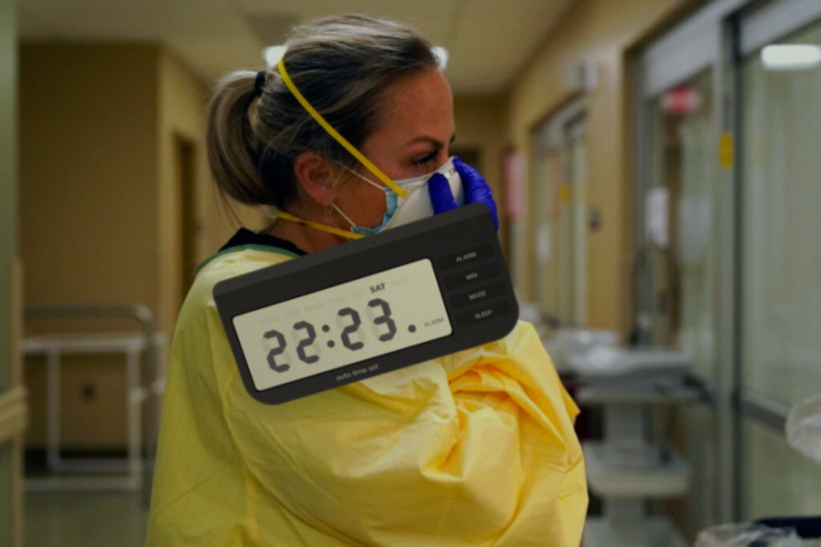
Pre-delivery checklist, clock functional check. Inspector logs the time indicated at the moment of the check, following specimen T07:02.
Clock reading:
T22:23
